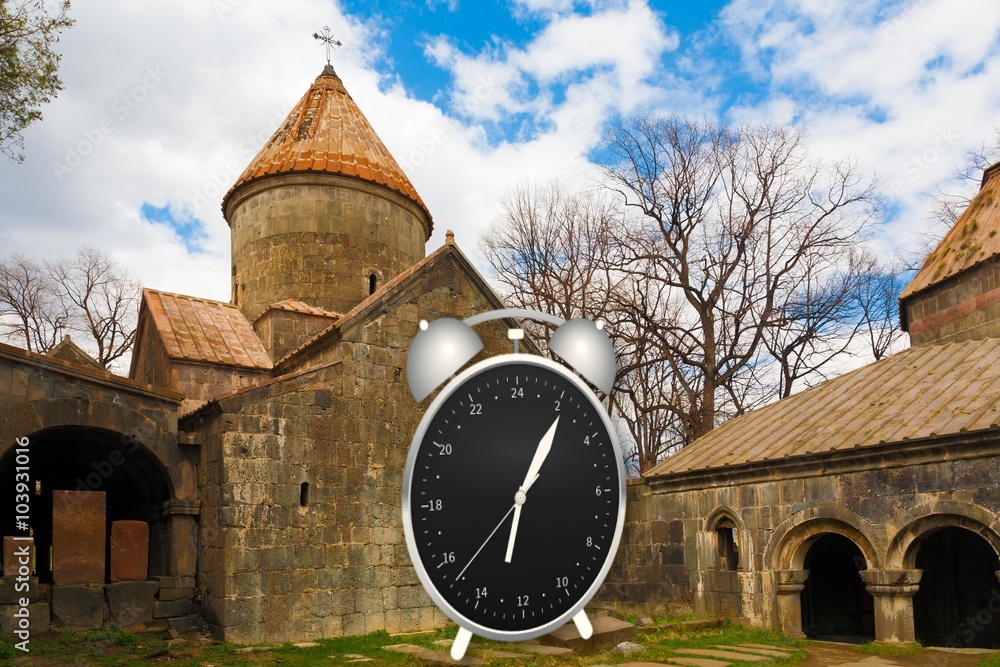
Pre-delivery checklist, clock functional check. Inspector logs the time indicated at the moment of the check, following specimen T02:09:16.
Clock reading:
T13:05:38
